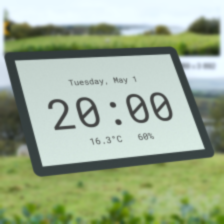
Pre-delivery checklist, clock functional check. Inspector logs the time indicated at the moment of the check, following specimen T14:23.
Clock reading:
T20:00
